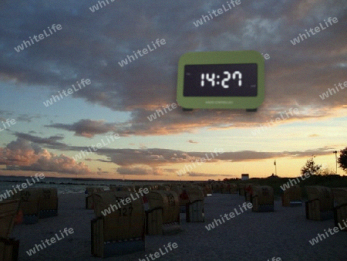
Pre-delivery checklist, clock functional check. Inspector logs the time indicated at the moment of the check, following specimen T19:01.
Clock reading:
T14:27
